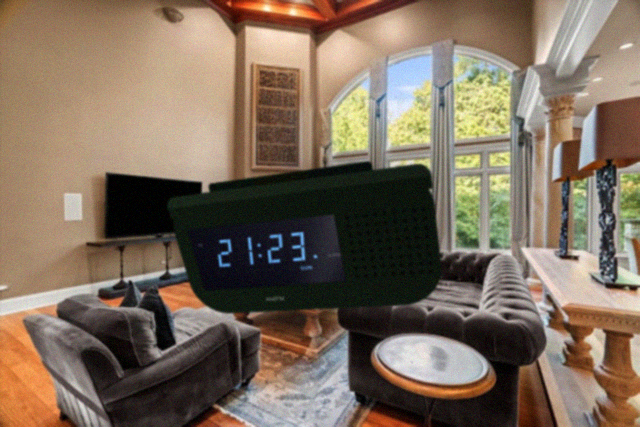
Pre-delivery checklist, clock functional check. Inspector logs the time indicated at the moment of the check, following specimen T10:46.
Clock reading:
T21:23
